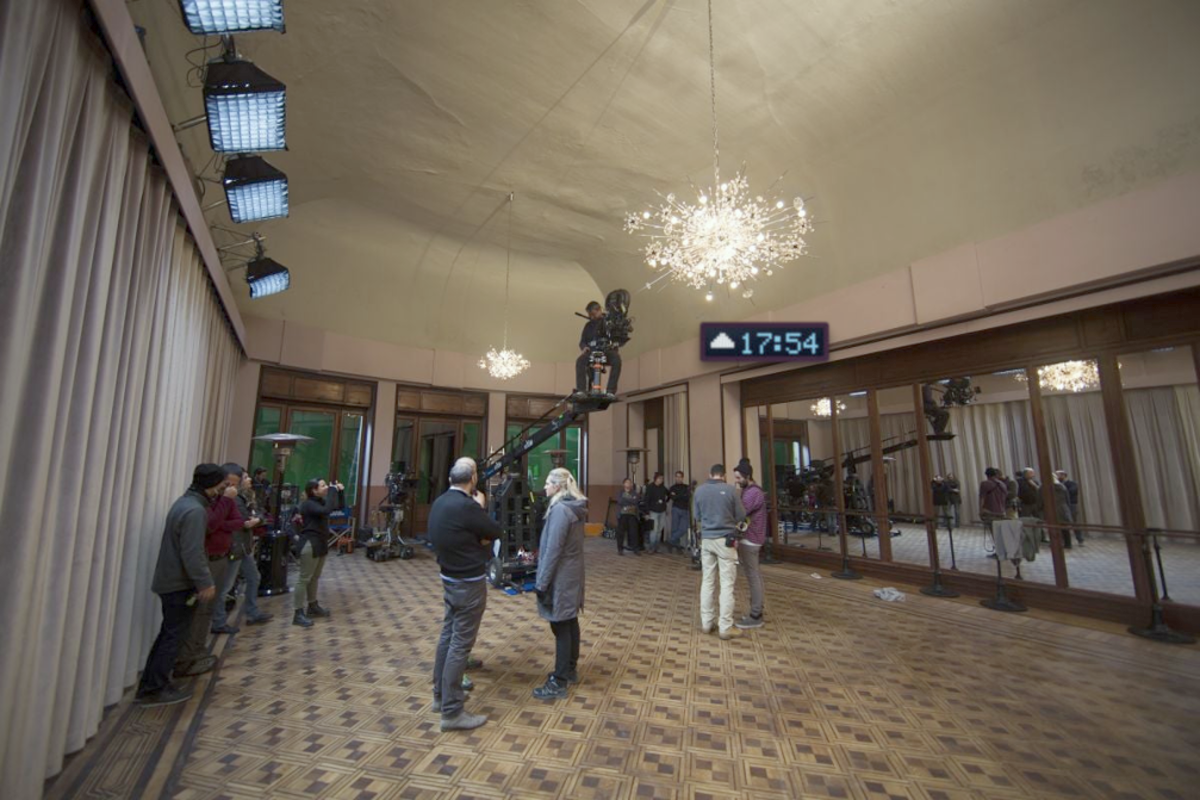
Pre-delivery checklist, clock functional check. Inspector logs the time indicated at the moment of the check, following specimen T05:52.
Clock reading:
T17:54
